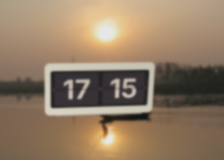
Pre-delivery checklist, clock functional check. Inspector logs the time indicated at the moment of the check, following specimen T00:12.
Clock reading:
T17:15
